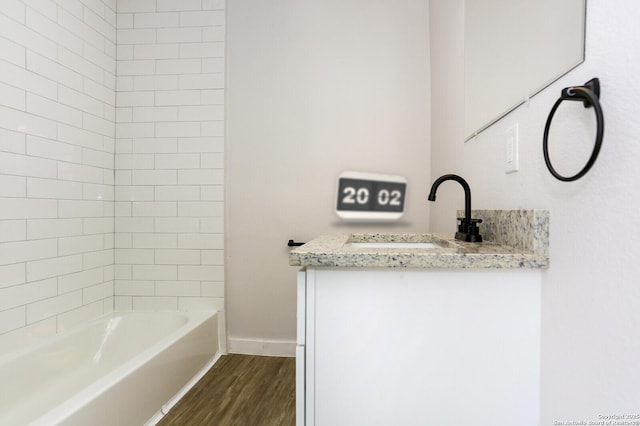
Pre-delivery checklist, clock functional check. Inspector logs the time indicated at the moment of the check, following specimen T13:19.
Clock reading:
T20:02
